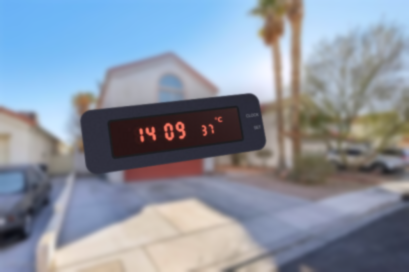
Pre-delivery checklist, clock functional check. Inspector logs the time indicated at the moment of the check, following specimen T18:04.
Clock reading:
T14:09
